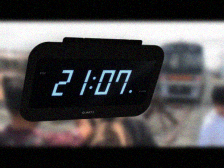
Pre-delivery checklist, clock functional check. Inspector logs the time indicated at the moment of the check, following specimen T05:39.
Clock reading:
T21:07
